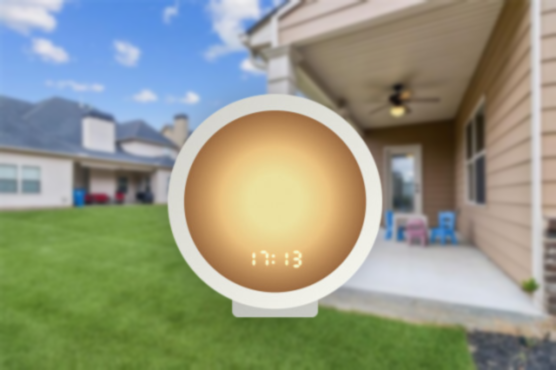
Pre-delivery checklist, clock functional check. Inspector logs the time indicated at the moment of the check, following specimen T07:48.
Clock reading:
T17:13
